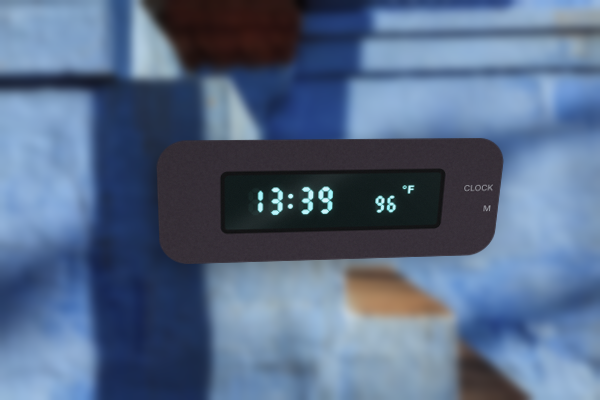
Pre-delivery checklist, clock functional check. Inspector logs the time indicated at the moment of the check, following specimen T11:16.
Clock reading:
T13:39
